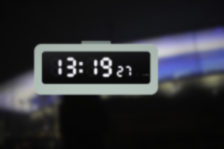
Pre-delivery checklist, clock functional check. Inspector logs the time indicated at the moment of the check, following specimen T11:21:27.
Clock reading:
T13:19:27
